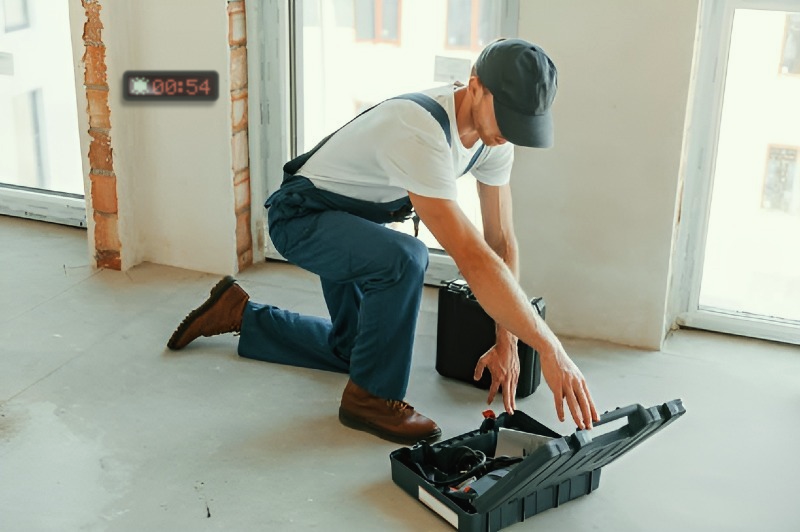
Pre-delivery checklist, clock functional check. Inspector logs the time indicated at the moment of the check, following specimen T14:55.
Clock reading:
T00:54
